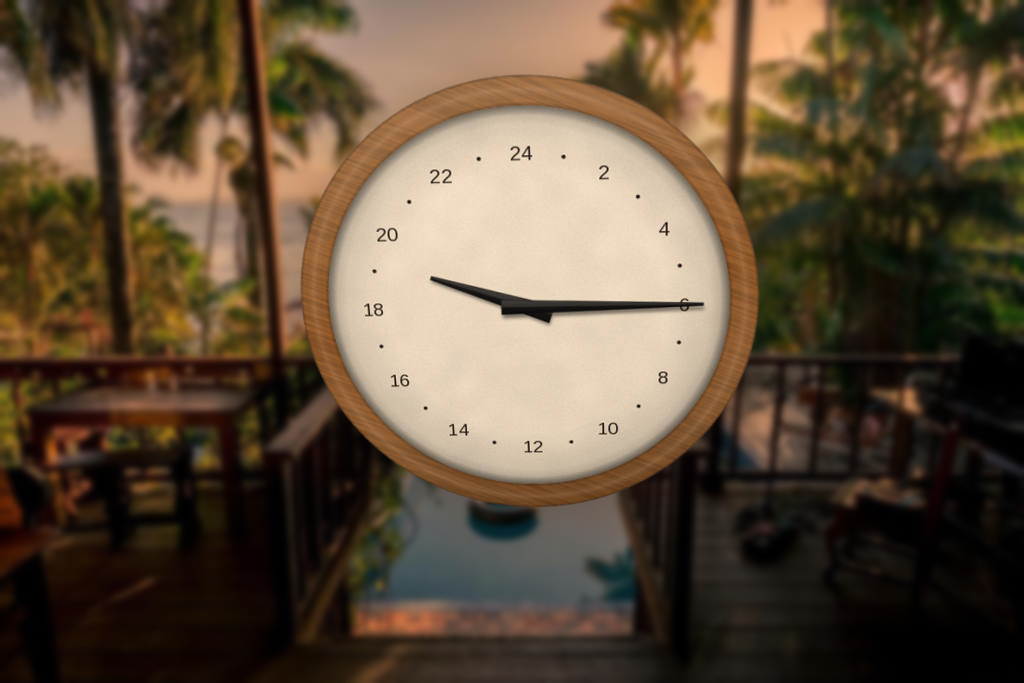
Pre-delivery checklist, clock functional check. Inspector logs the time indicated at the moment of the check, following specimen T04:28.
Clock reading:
T19:15
